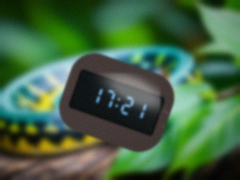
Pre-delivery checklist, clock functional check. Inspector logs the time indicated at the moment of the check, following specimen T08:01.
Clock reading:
T17:21
